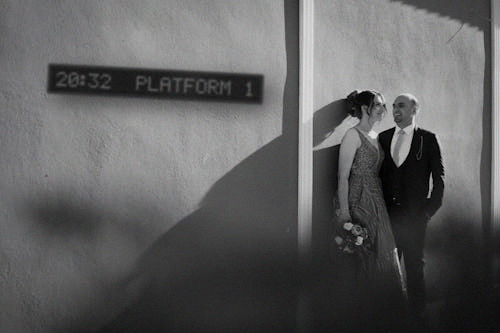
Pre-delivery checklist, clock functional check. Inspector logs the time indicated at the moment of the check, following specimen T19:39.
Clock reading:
T20:32
